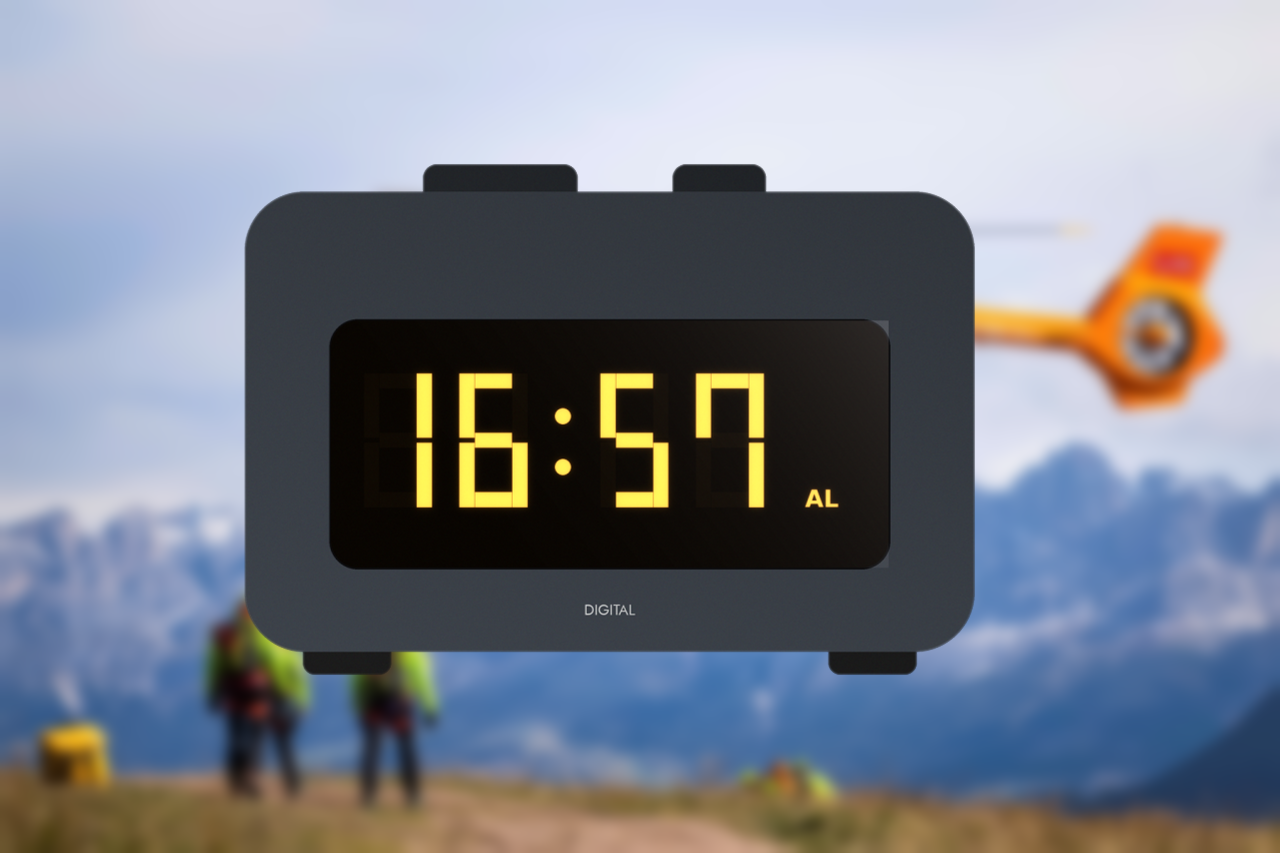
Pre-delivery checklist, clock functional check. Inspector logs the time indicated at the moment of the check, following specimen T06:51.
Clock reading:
T16:57
